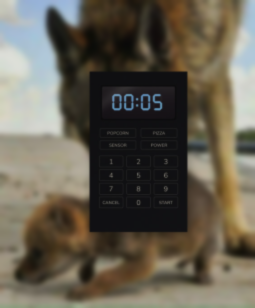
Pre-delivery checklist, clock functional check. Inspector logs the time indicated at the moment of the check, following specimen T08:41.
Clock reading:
T00:05
